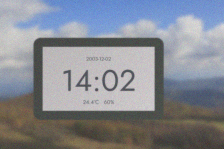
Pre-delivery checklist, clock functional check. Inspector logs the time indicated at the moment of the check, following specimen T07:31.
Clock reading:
T14:02
